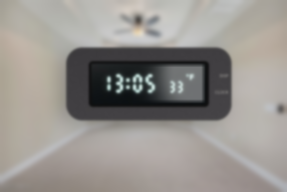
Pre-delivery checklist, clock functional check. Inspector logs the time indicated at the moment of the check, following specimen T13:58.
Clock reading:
T13:05
